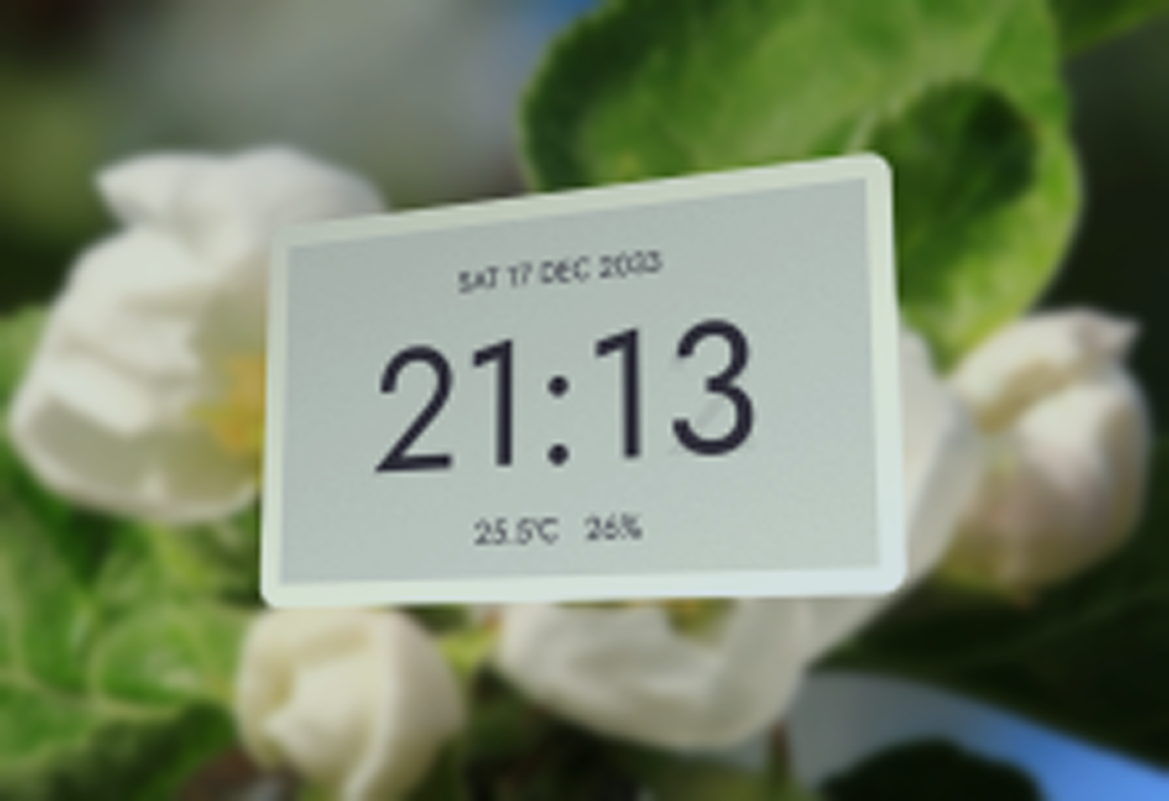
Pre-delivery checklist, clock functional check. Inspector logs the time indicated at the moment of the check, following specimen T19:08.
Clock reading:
T21:13
